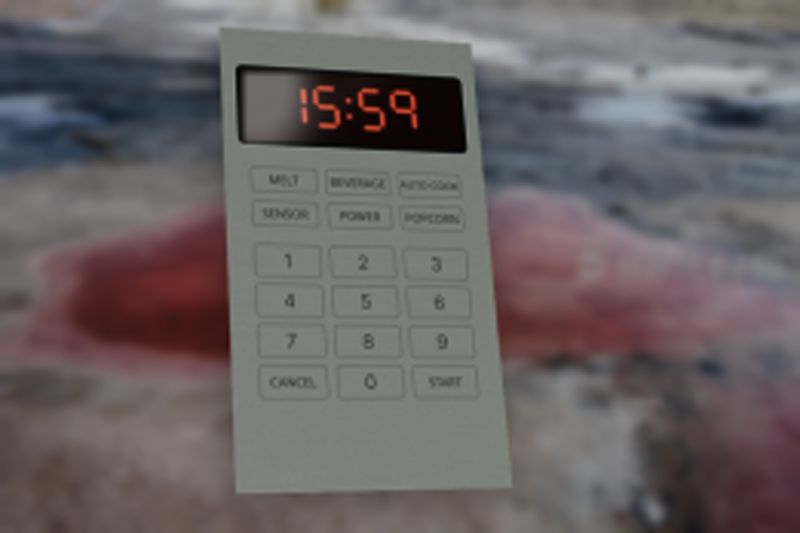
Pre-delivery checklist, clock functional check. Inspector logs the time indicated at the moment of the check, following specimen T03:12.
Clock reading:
T15:59
